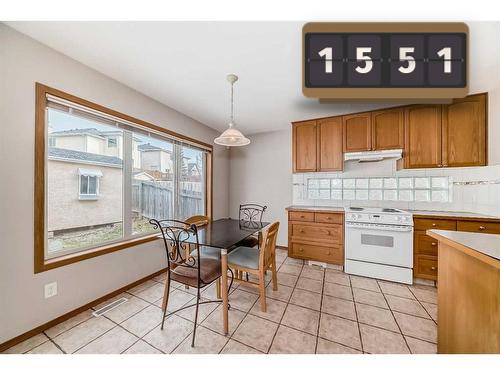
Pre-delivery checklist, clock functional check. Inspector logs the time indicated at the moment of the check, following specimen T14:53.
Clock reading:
T15:51
